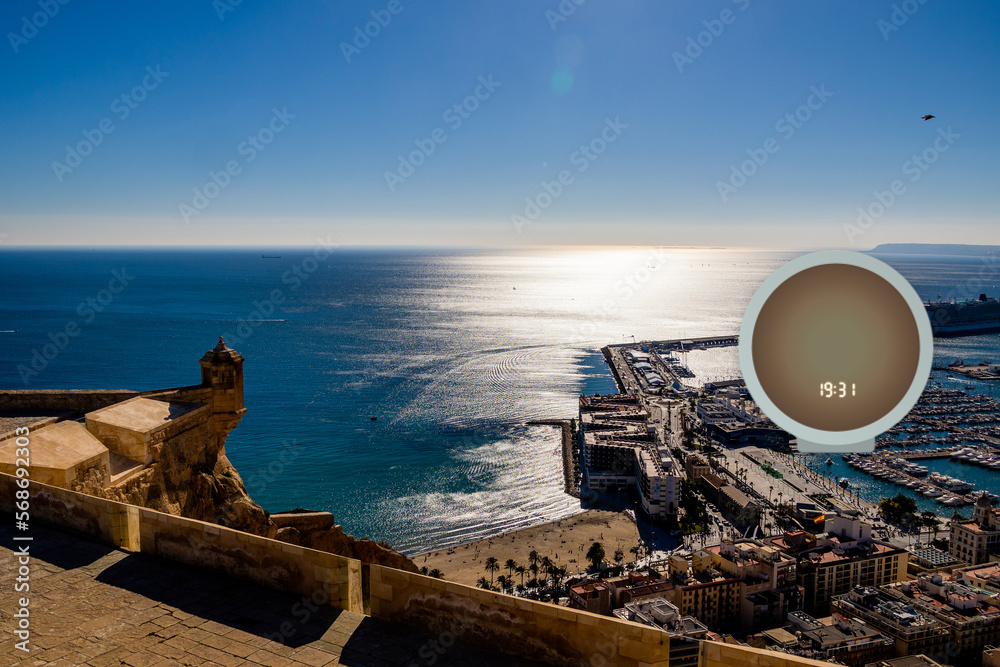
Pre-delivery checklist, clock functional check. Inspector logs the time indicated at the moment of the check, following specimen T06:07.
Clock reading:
T19:31
